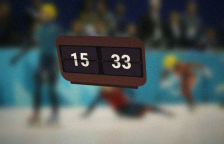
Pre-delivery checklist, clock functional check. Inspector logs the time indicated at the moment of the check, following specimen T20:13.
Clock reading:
T15:33
